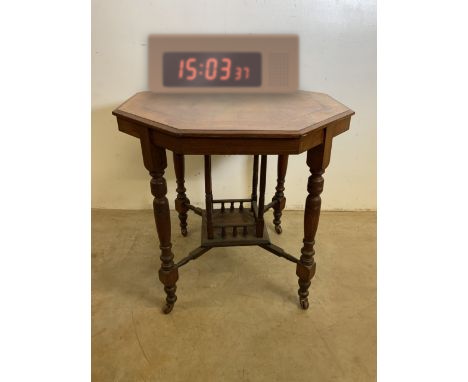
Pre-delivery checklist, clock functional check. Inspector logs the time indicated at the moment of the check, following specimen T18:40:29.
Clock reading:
T15:03:37
